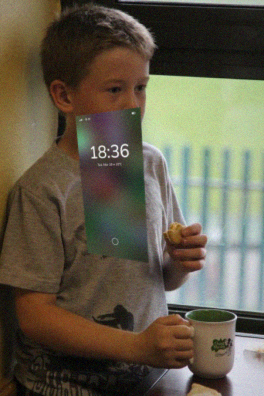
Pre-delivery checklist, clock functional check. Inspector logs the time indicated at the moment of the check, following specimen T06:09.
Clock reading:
T18:36
